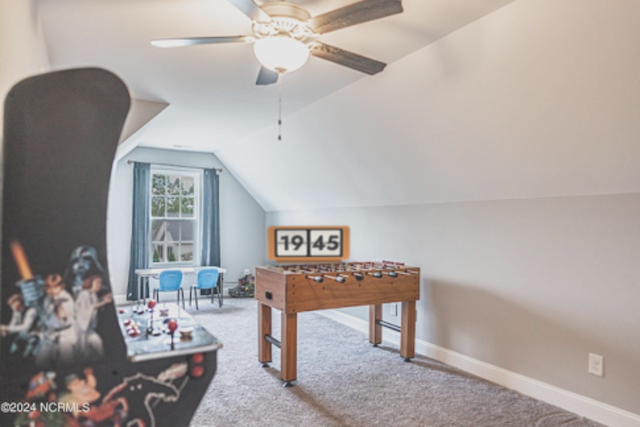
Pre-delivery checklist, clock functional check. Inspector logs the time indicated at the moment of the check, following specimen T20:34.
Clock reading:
T19:45
